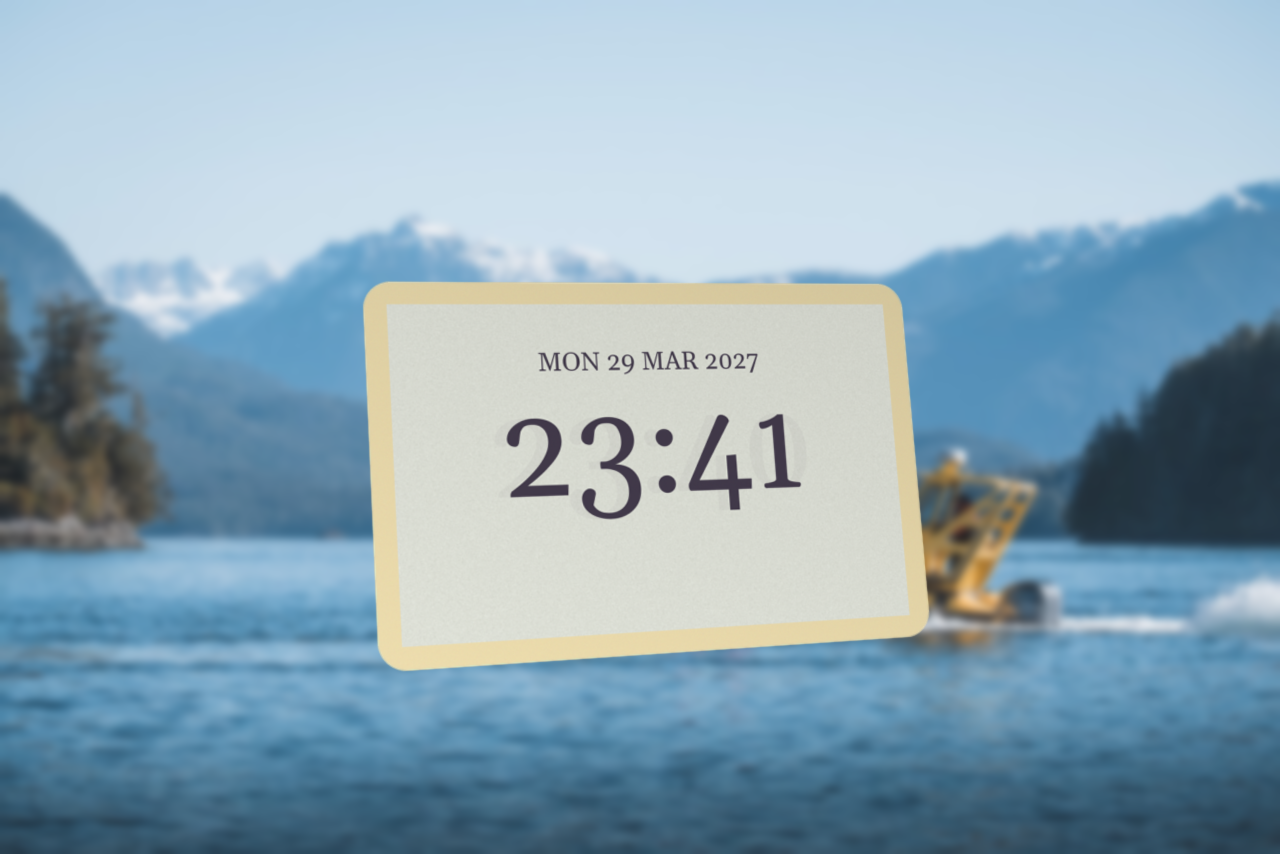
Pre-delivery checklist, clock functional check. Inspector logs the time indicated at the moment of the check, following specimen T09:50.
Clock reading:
T23:41
